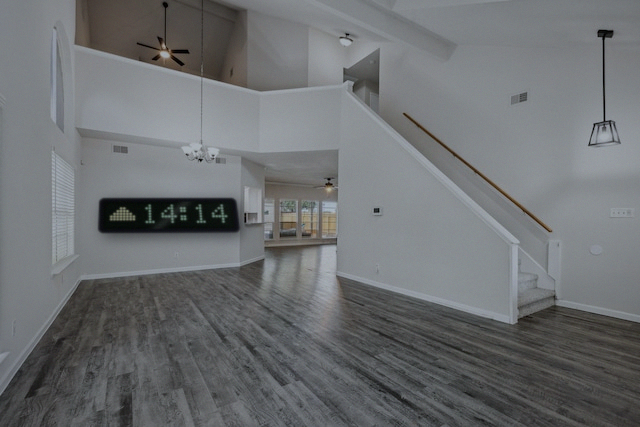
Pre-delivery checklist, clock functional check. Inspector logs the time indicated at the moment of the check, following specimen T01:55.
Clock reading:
T14:14
